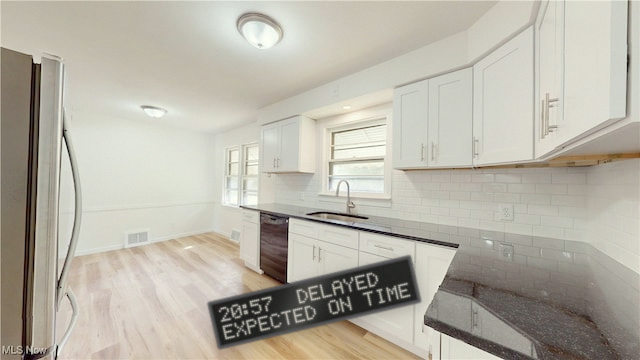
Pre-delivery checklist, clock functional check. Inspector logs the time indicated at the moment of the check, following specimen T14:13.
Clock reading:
T20:57
